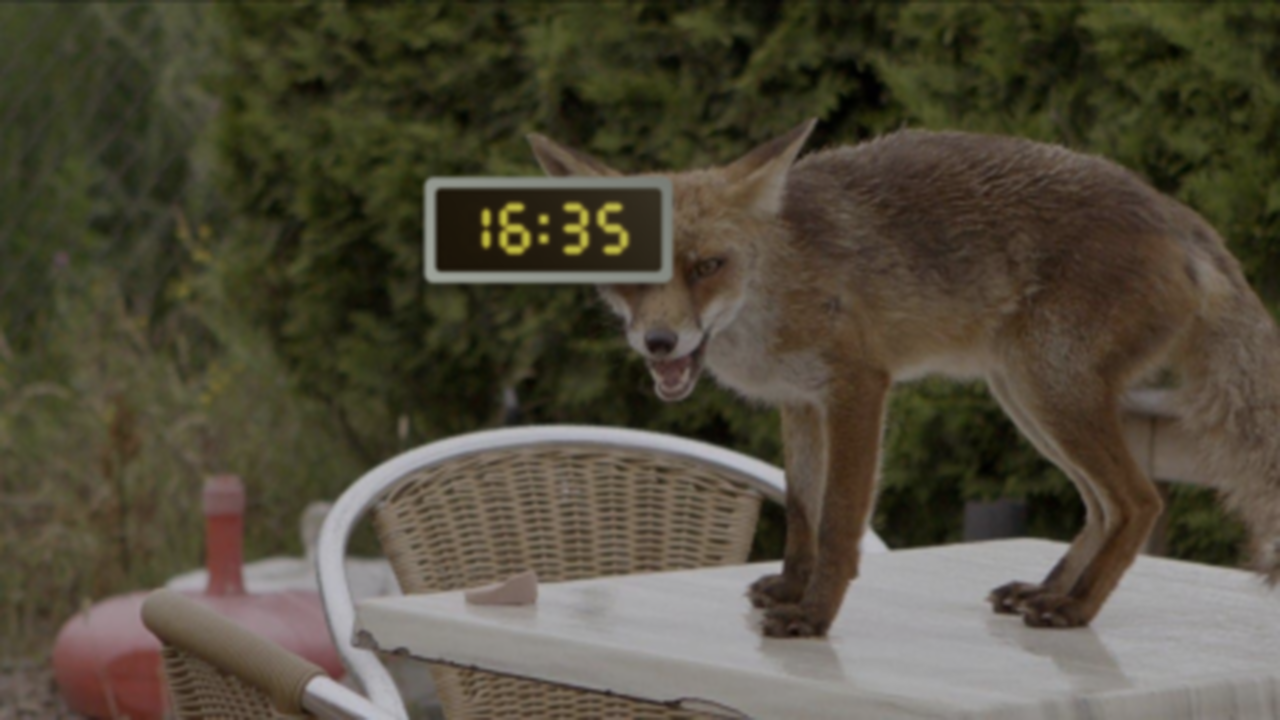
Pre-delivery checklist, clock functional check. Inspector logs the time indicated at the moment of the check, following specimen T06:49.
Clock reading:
T16:35
